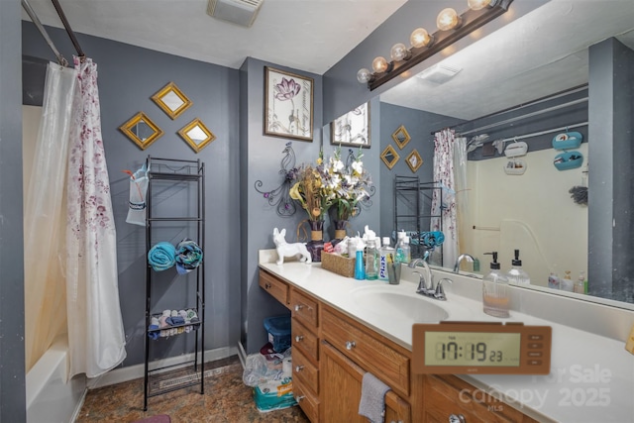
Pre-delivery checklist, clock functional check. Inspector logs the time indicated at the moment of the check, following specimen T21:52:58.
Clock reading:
T17:19:23
